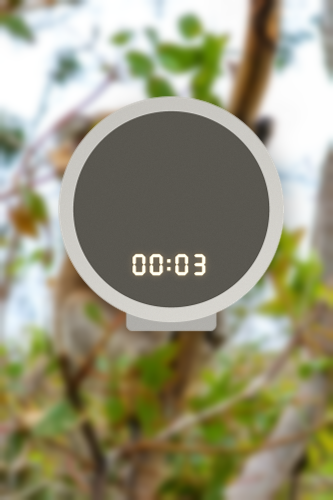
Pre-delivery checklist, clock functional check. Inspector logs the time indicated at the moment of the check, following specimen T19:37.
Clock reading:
T00:03
